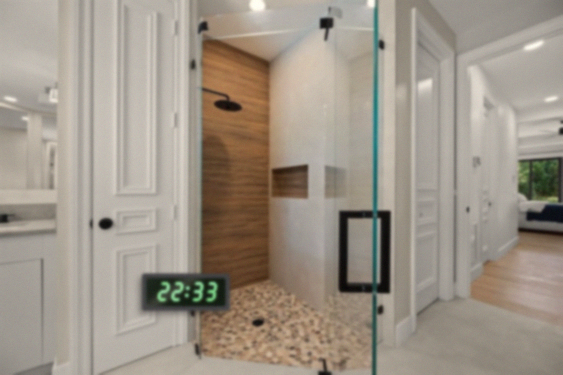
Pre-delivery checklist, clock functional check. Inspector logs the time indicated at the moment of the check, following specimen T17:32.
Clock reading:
T22:33
